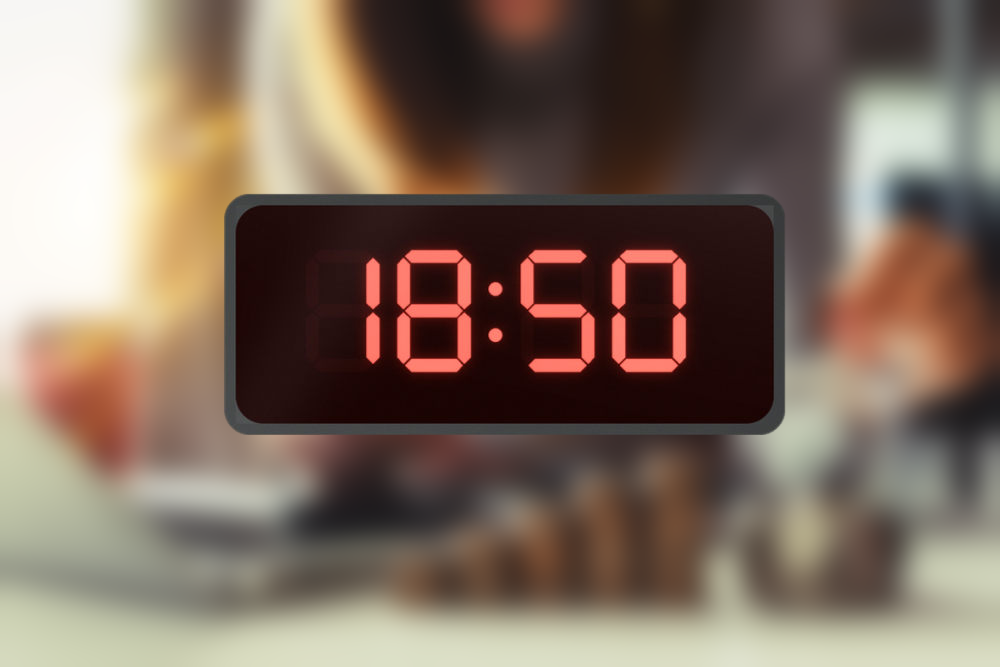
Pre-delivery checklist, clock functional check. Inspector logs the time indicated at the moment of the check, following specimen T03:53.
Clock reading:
T18:50
